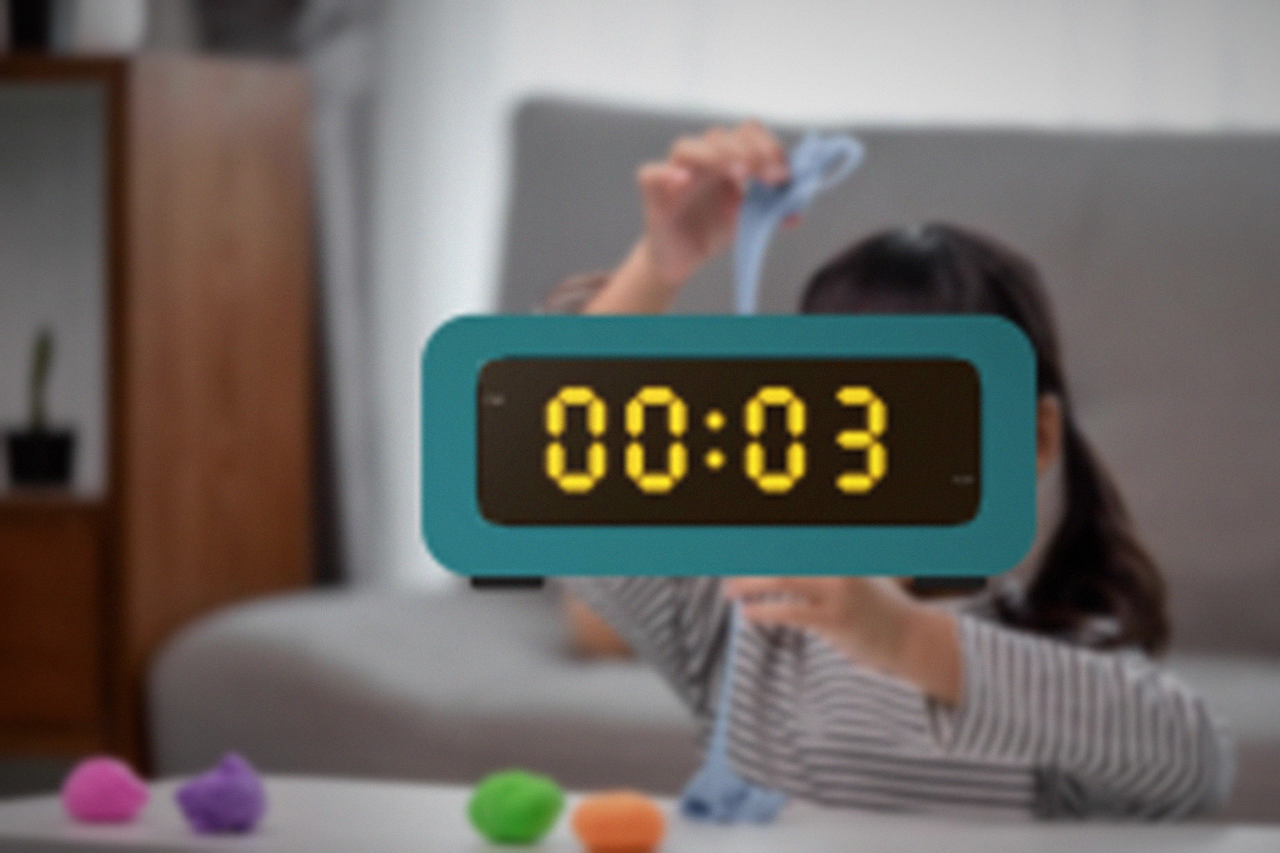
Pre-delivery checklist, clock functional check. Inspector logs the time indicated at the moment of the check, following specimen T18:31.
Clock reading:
T00:03
